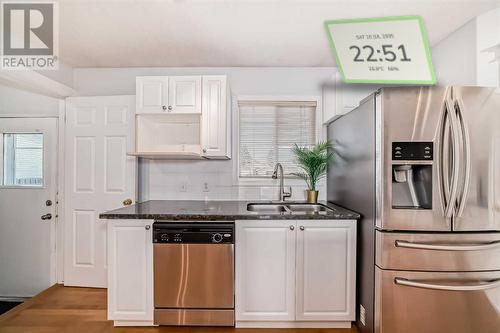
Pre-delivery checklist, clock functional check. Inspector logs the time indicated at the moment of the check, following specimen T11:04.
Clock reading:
T22:51
